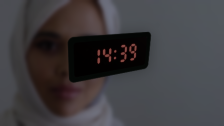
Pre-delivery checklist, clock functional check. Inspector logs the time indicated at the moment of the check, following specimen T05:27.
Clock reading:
T14:39
